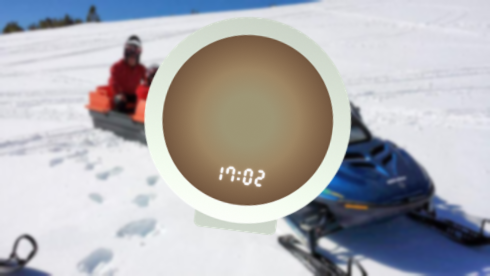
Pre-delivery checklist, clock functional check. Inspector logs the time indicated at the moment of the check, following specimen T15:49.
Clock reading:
T17:02
